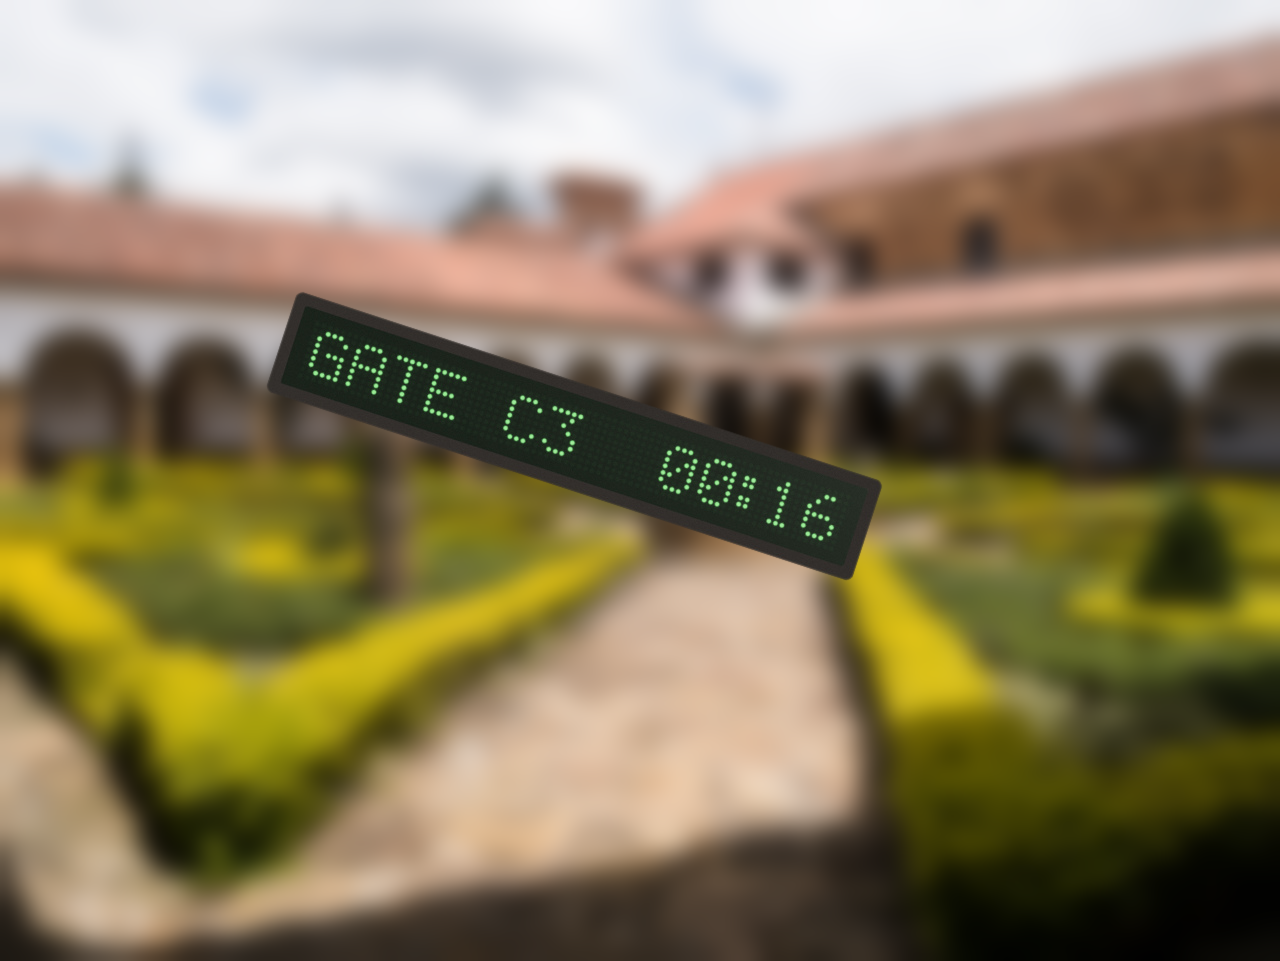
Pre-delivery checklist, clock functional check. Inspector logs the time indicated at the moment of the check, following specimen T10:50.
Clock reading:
T00:16
